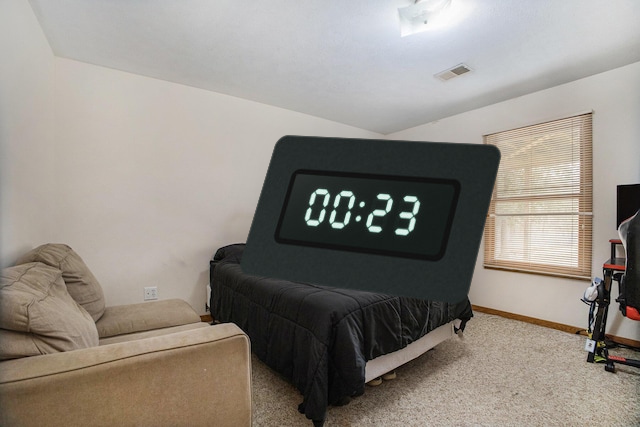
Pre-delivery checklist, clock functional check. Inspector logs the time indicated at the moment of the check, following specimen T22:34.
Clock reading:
T00:23
